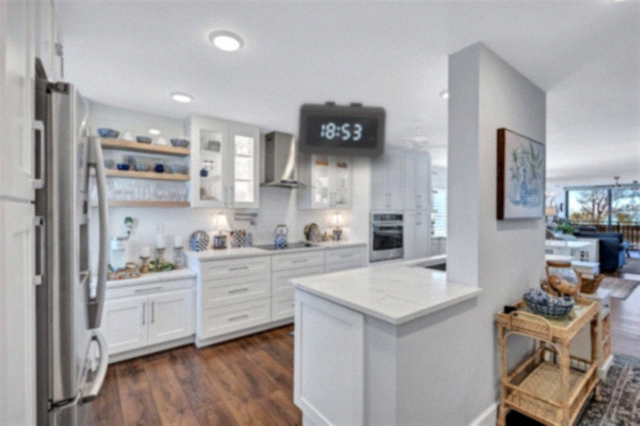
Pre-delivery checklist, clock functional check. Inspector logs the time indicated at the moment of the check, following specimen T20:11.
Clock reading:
T18:53
